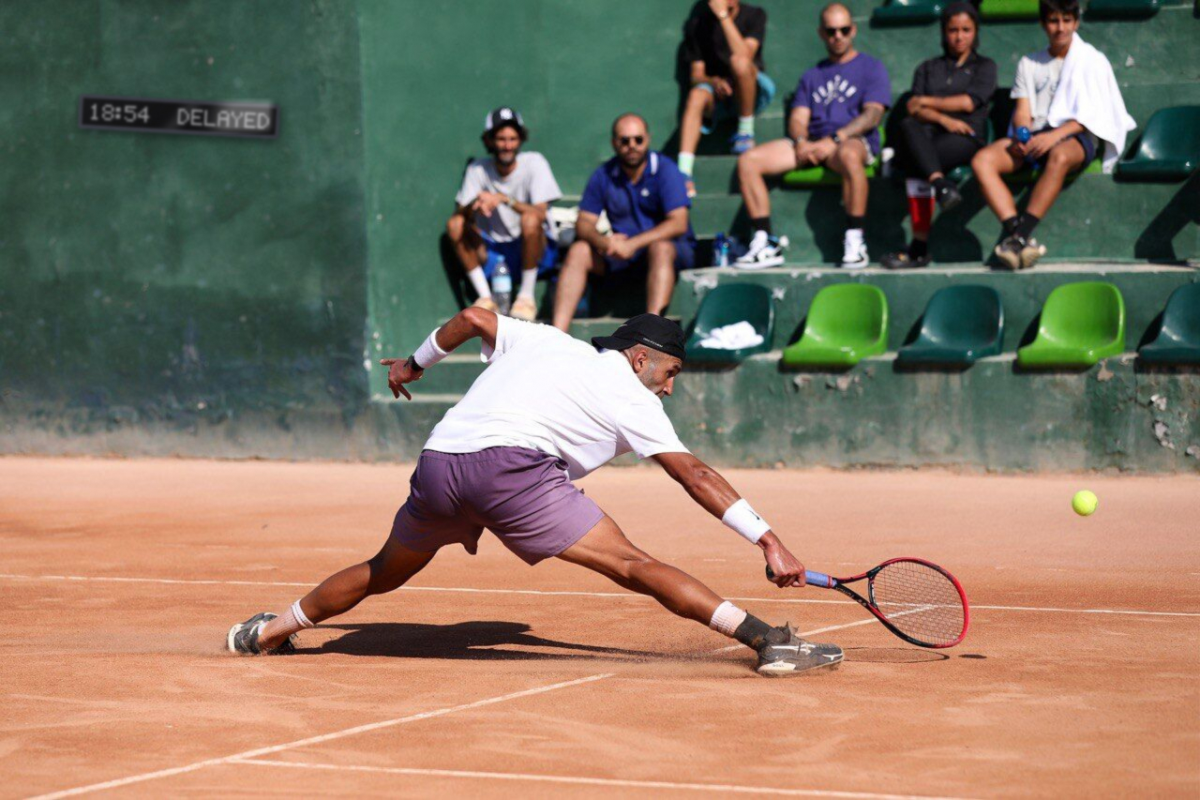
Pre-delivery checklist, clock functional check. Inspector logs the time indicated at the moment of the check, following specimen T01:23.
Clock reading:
T18:54
